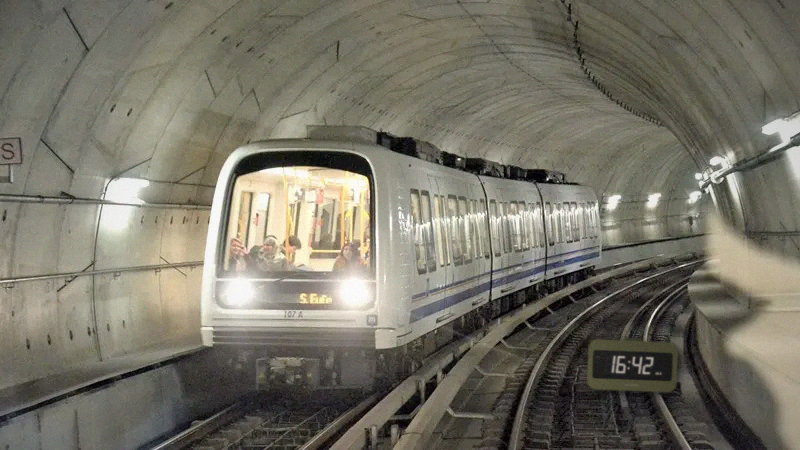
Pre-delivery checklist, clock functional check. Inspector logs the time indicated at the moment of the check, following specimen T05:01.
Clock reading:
T16:42
